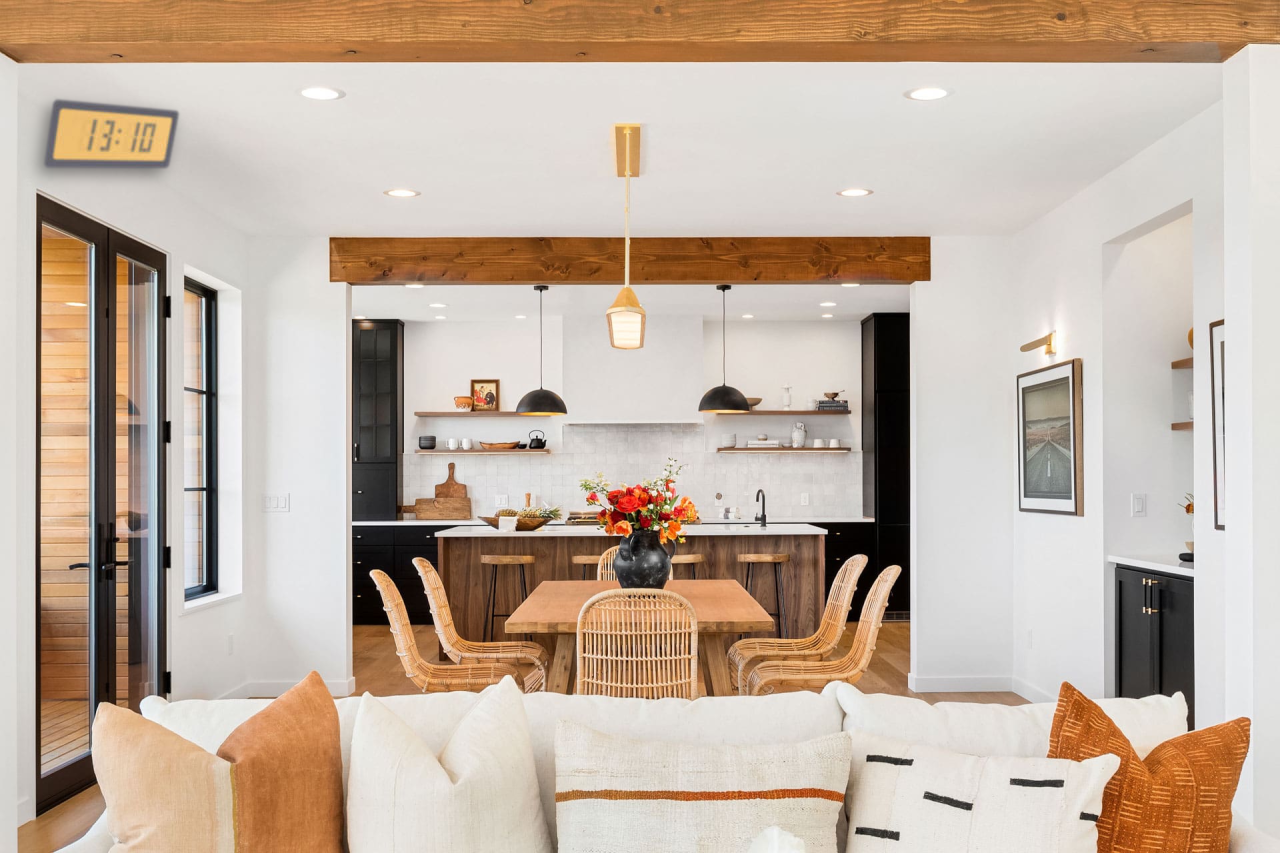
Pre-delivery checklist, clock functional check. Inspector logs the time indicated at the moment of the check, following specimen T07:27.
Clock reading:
T13:10
